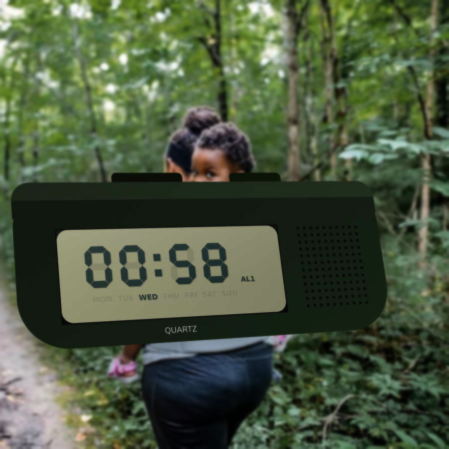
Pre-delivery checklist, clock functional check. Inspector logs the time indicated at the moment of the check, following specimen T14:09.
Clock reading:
T00:58
